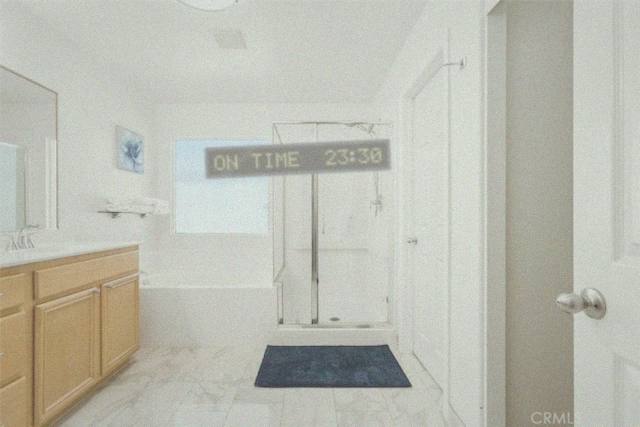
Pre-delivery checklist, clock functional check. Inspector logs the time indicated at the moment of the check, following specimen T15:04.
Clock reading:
T23:30
